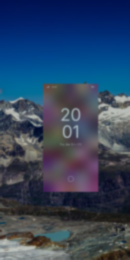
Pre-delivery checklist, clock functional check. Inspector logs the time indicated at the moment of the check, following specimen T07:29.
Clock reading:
T20:01
